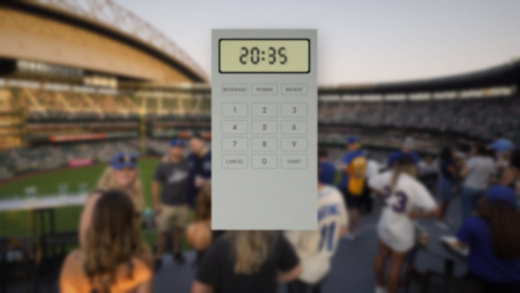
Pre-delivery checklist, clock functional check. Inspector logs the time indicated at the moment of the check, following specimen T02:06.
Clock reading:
T20:35
